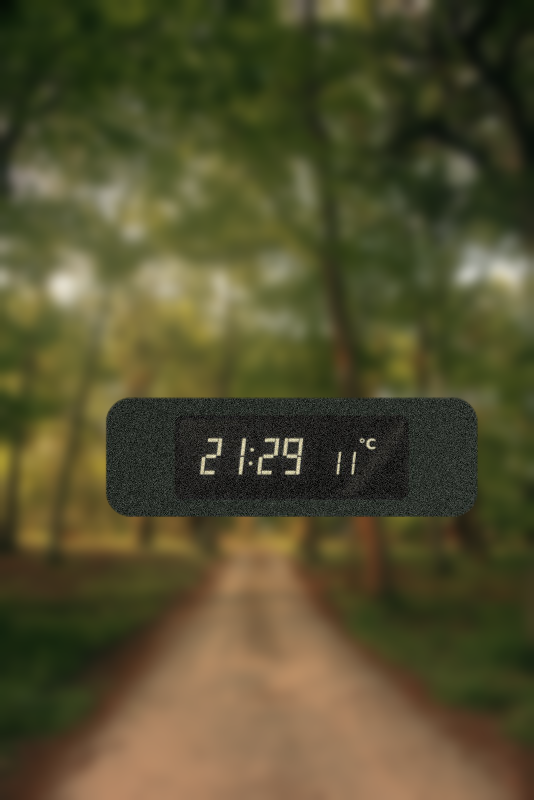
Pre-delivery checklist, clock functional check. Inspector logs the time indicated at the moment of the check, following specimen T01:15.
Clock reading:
T21:29
